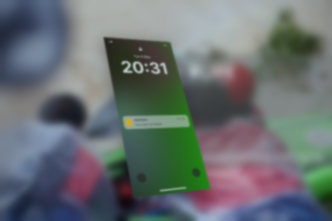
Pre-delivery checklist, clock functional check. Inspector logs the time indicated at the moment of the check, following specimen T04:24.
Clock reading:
T20:31
